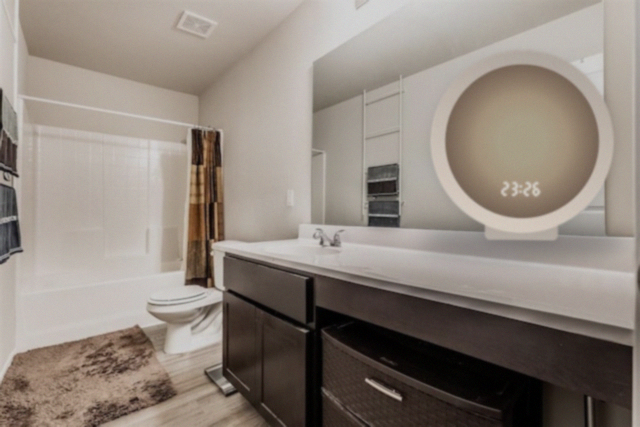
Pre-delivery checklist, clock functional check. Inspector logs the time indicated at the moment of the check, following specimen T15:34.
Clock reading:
T23:26
